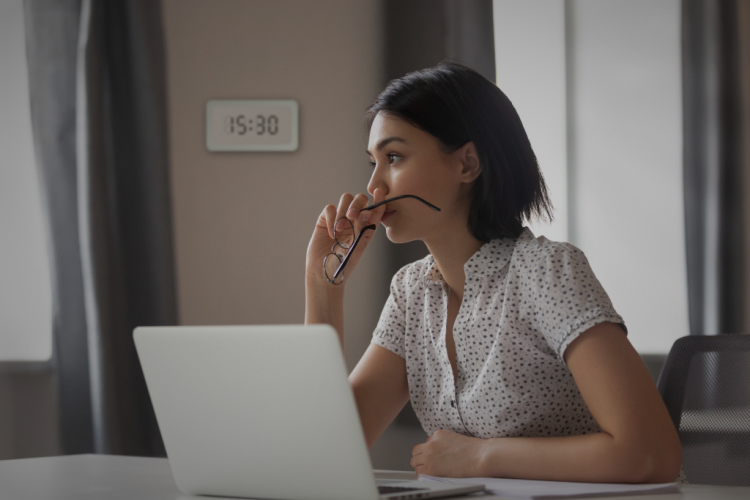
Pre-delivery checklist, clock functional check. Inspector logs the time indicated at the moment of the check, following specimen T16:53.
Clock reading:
T15:30
